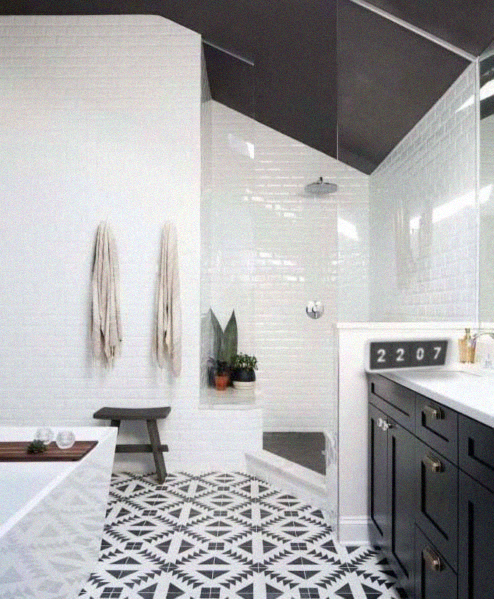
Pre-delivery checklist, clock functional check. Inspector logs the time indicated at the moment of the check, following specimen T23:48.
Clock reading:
T22:07
